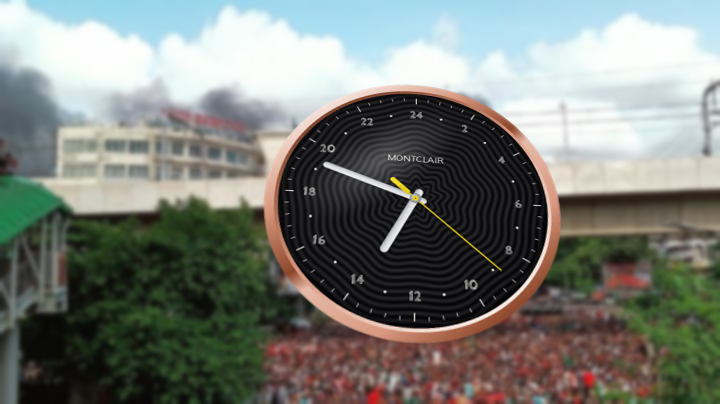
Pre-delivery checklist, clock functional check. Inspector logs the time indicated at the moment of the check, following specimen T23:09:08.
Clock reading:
T13:48:22
